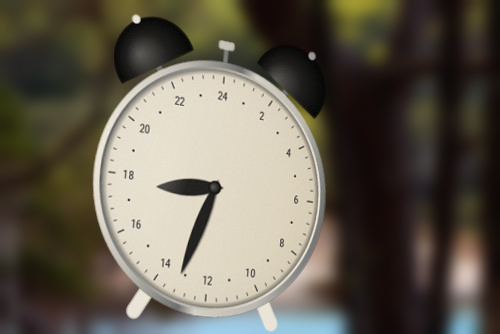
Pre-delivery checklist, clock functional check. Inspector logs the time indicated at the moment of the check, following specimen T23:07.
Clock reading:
T17:33
